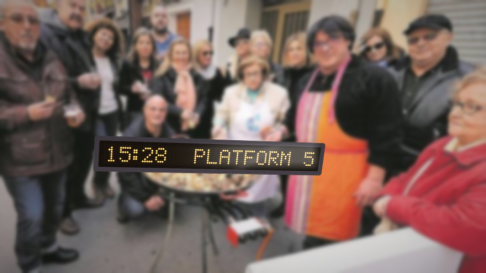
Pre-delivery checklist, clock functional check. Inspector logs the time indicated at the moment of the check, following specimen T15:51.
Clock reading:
T15:28
